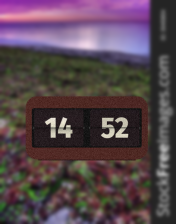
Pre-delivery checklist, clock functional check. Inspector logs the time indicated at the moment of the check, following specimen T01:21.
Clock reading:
T14:52
